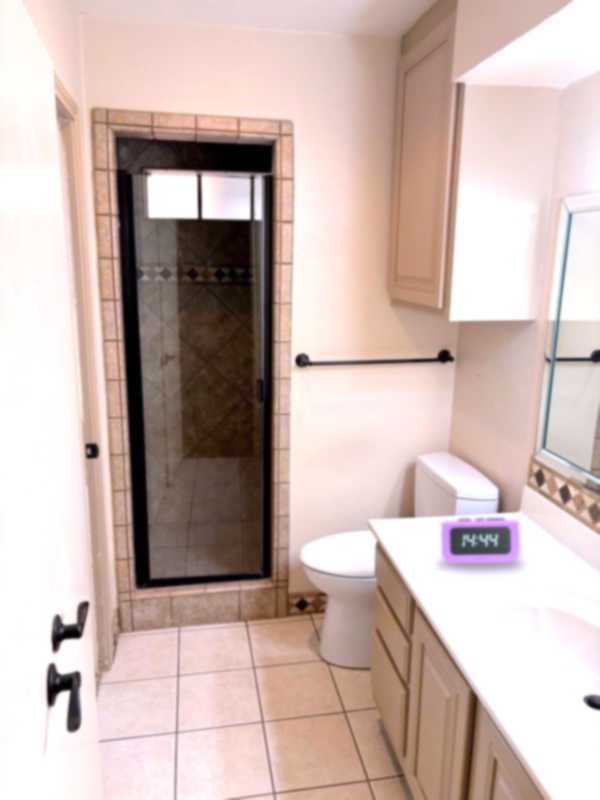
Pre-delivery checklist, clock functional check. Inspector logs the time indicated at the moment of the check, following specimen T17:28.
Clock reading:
T14:44
